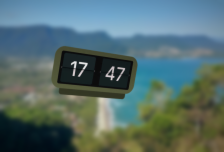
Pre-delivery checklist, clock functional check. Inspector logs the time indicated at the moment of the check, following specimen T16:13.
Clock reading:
T17:47
